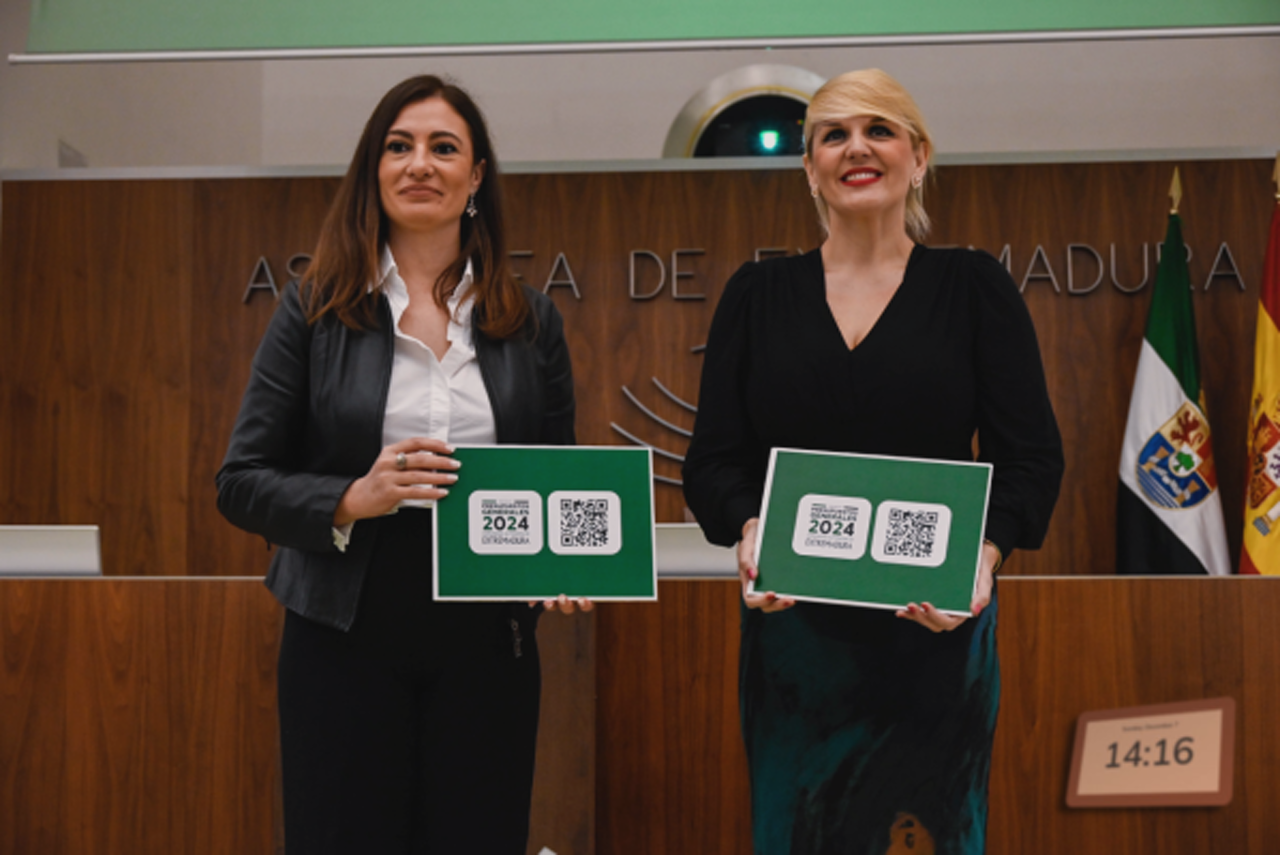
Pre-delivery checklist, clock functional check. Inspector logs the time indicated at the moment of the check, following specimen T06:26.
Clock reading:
T14:16
